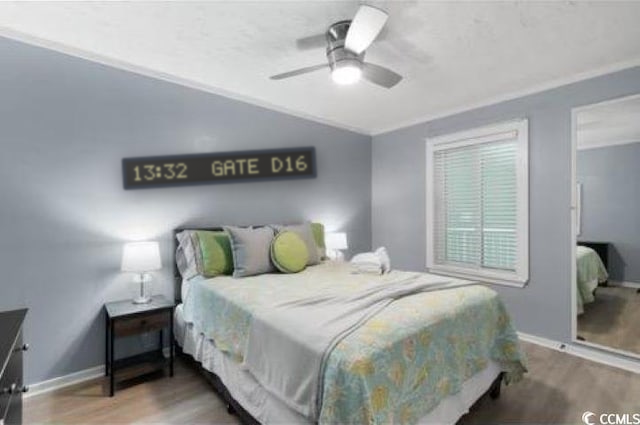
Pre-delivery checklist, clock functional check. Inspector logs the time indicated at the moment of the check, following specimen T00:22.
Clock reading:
T13:32
